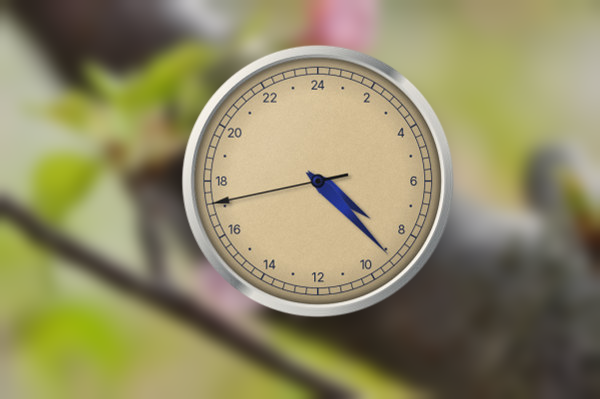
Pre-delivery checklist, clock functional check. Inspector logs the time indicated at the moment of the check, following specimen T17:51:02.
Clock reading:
T08:22:43
